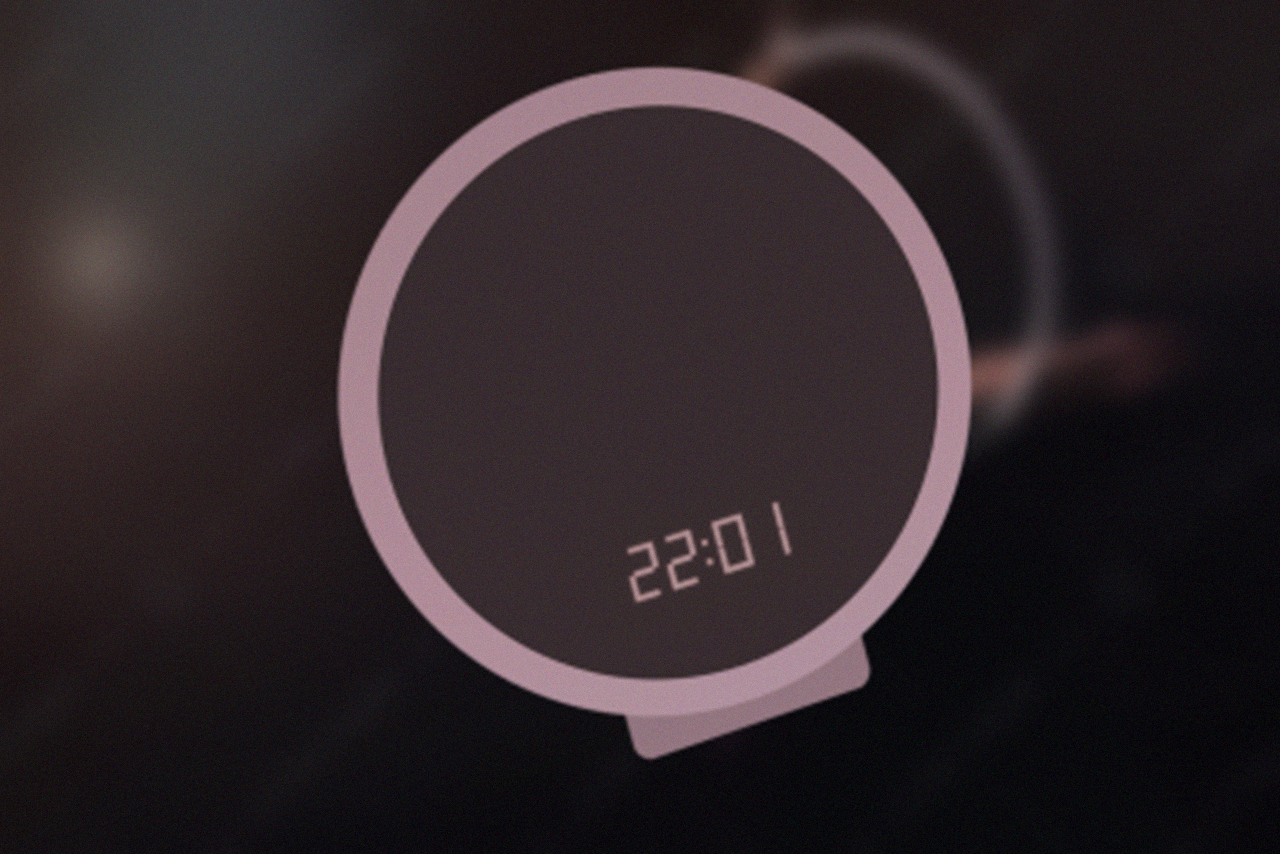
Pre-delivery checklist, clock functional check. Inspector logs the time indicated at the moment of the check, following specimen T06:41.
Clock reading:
T22:01
